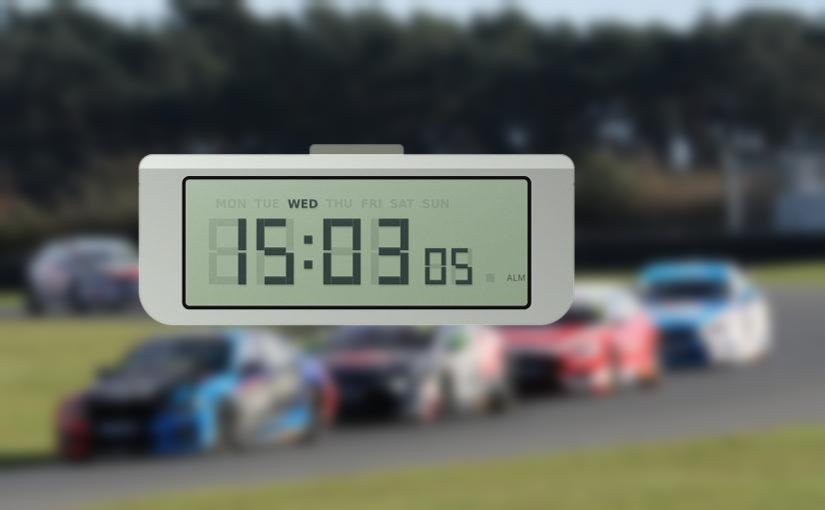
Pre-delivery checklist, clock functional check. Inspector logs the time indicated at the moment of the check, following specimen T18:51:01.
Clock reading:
T15:03:05
